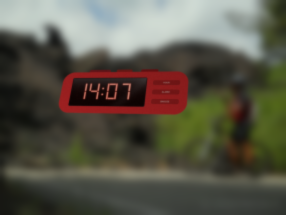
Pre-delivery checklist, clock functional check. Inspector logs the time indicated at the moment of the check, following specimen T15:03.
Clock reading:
T14:07
